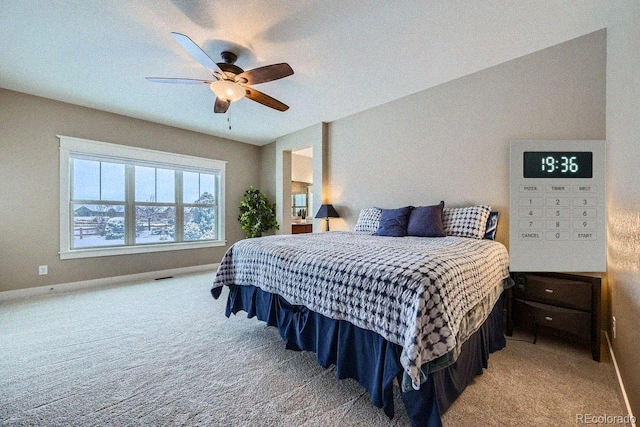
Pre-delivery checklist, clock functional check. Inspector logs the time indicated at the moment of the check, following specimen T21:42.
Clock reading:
T19:36
